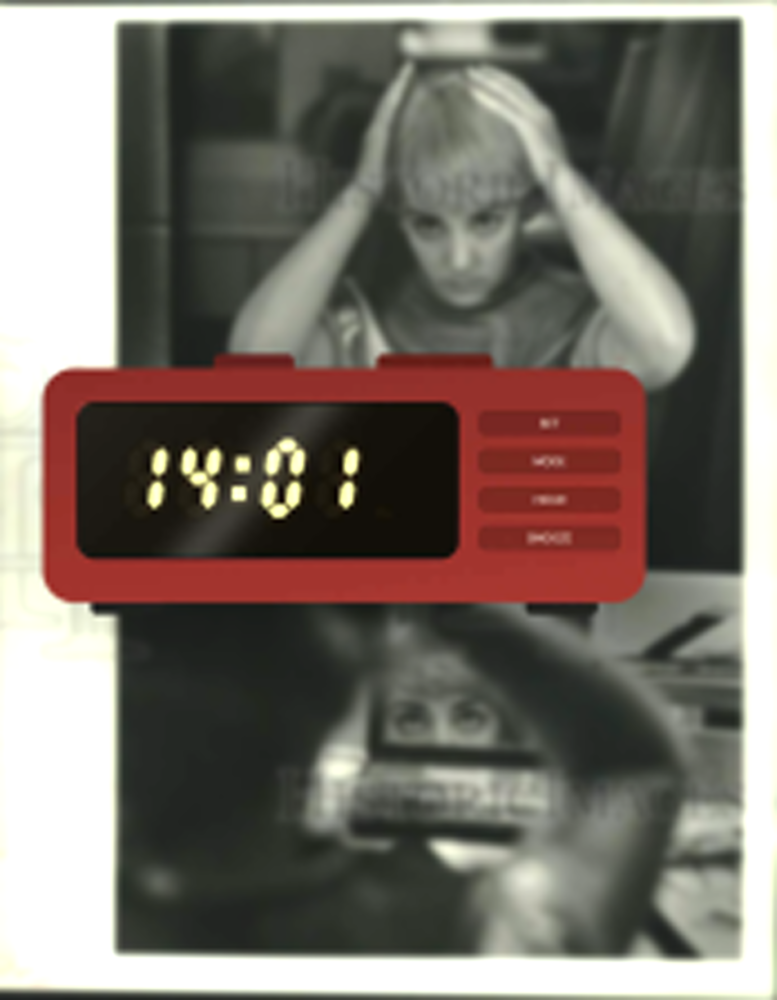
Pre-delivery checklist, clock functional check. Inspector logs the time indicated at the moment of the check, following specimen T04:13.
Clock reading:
T14:01
